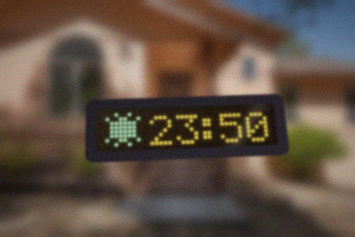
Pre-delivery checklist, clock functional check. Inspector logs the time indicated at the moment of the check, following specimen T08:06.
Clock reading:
T23:50
